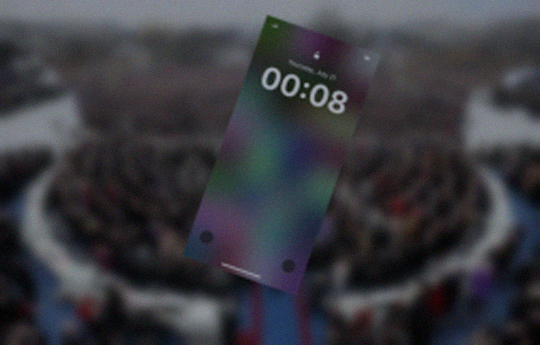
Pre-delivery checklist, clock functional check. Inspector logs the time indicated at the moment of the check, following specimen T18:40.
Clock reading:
T00:08
